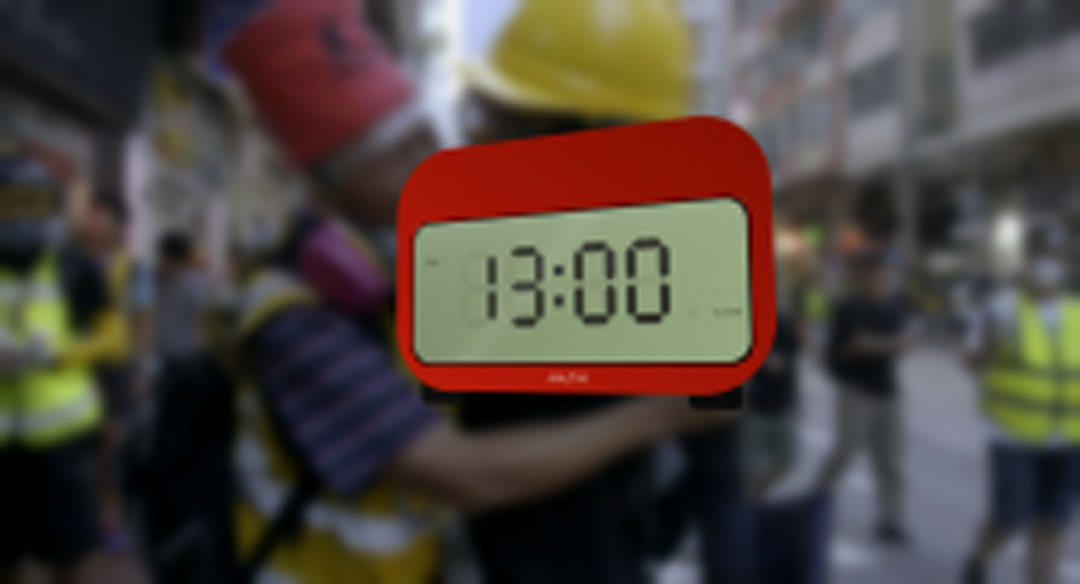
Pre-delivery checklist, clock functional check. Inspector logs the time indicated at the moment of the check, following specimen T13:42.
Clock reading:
T13:00
